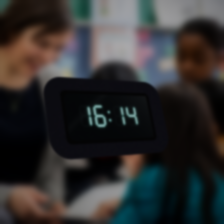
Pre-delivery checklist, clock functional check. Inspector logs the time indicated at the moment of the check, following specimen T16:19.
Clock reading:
T16:14
